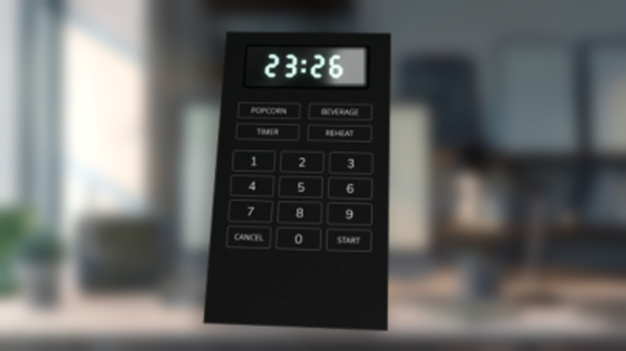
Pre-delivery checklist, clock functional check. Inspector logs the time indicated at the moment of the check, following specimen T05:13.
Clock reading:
T23:26
